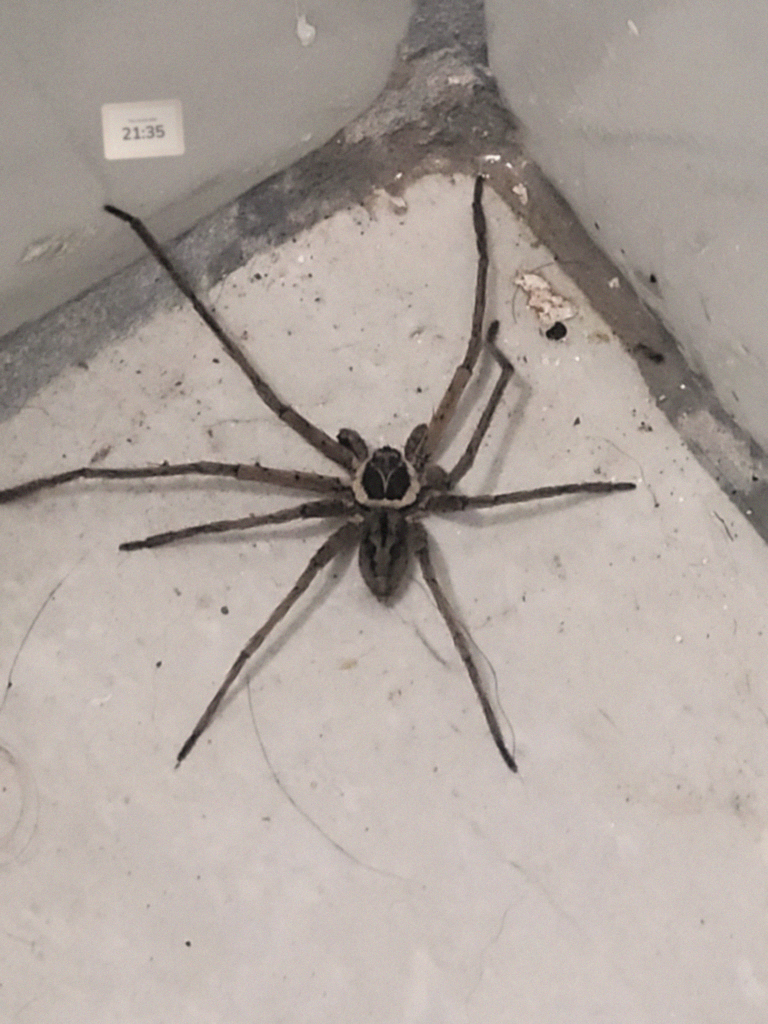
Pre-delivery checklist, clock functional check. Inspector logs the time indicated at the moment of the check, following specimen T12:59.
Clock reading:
T21:35
